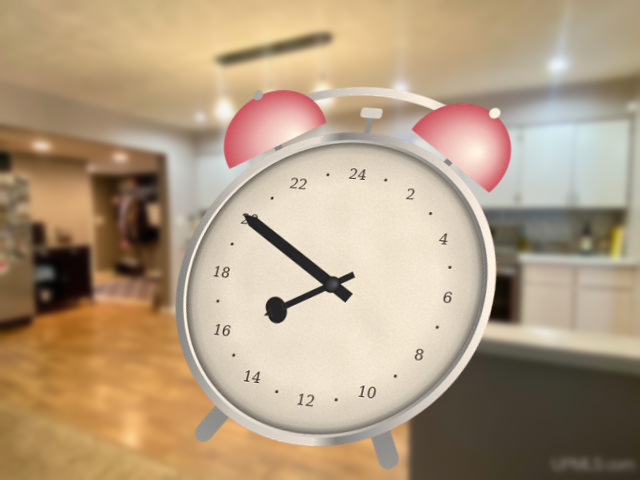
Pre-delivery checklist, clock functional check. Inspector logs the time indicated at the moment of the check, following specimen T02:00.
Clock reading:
T15:50
